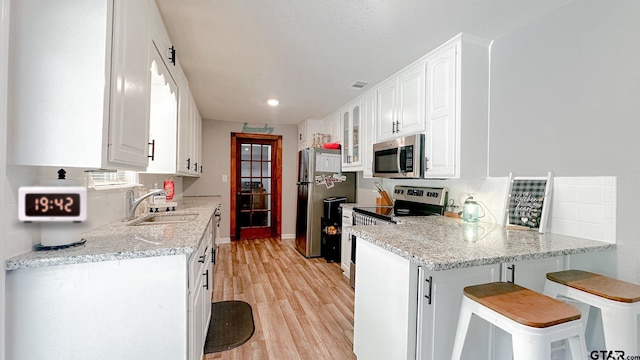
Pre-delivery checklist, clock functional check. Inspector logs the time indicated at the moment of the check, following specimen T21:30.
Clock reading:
T19:42
